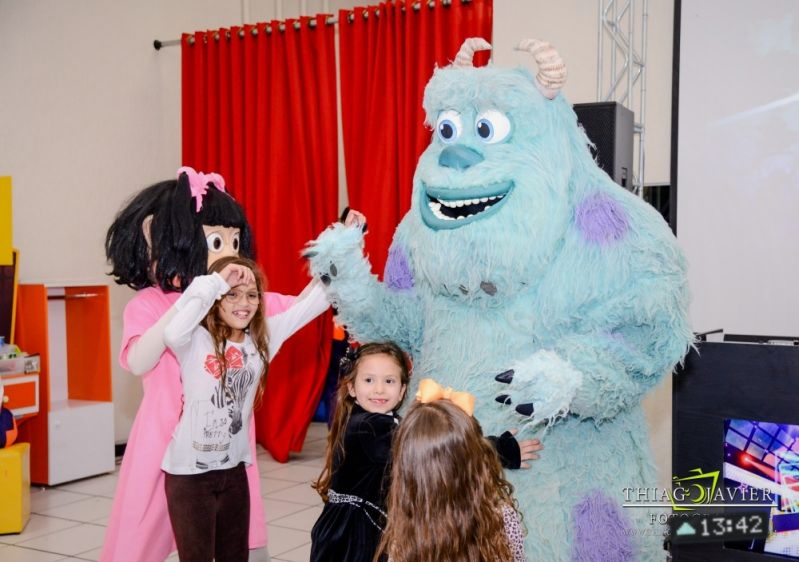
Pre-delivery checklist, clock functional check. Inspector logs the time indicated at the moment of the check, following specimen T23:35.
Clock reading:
T13:42
